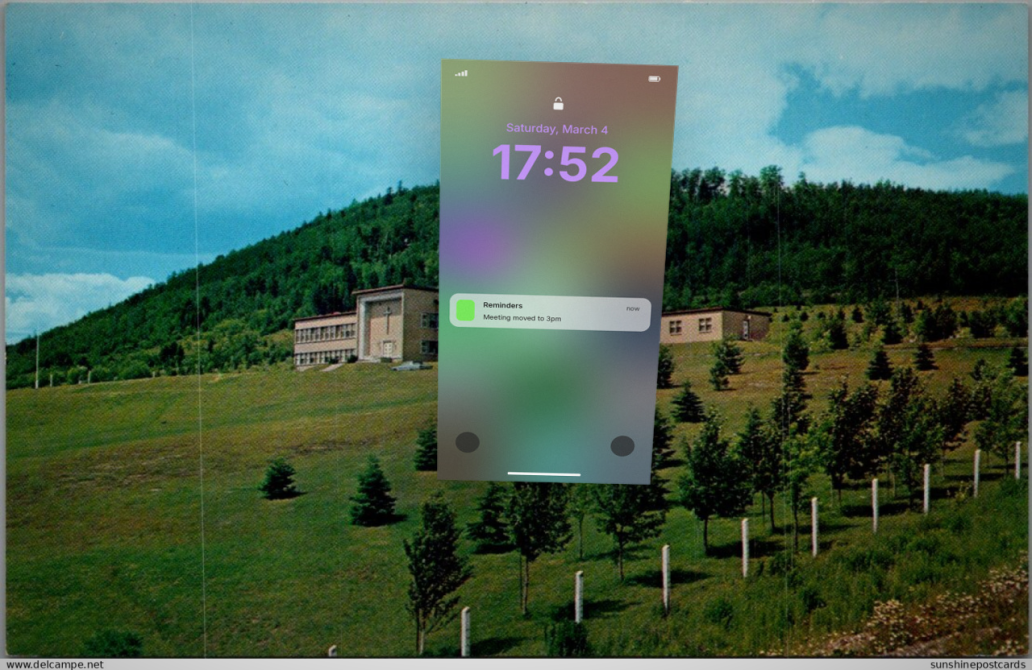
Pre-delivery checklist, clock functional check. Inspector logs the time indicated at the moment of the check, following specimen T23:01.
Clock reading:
T17:52
